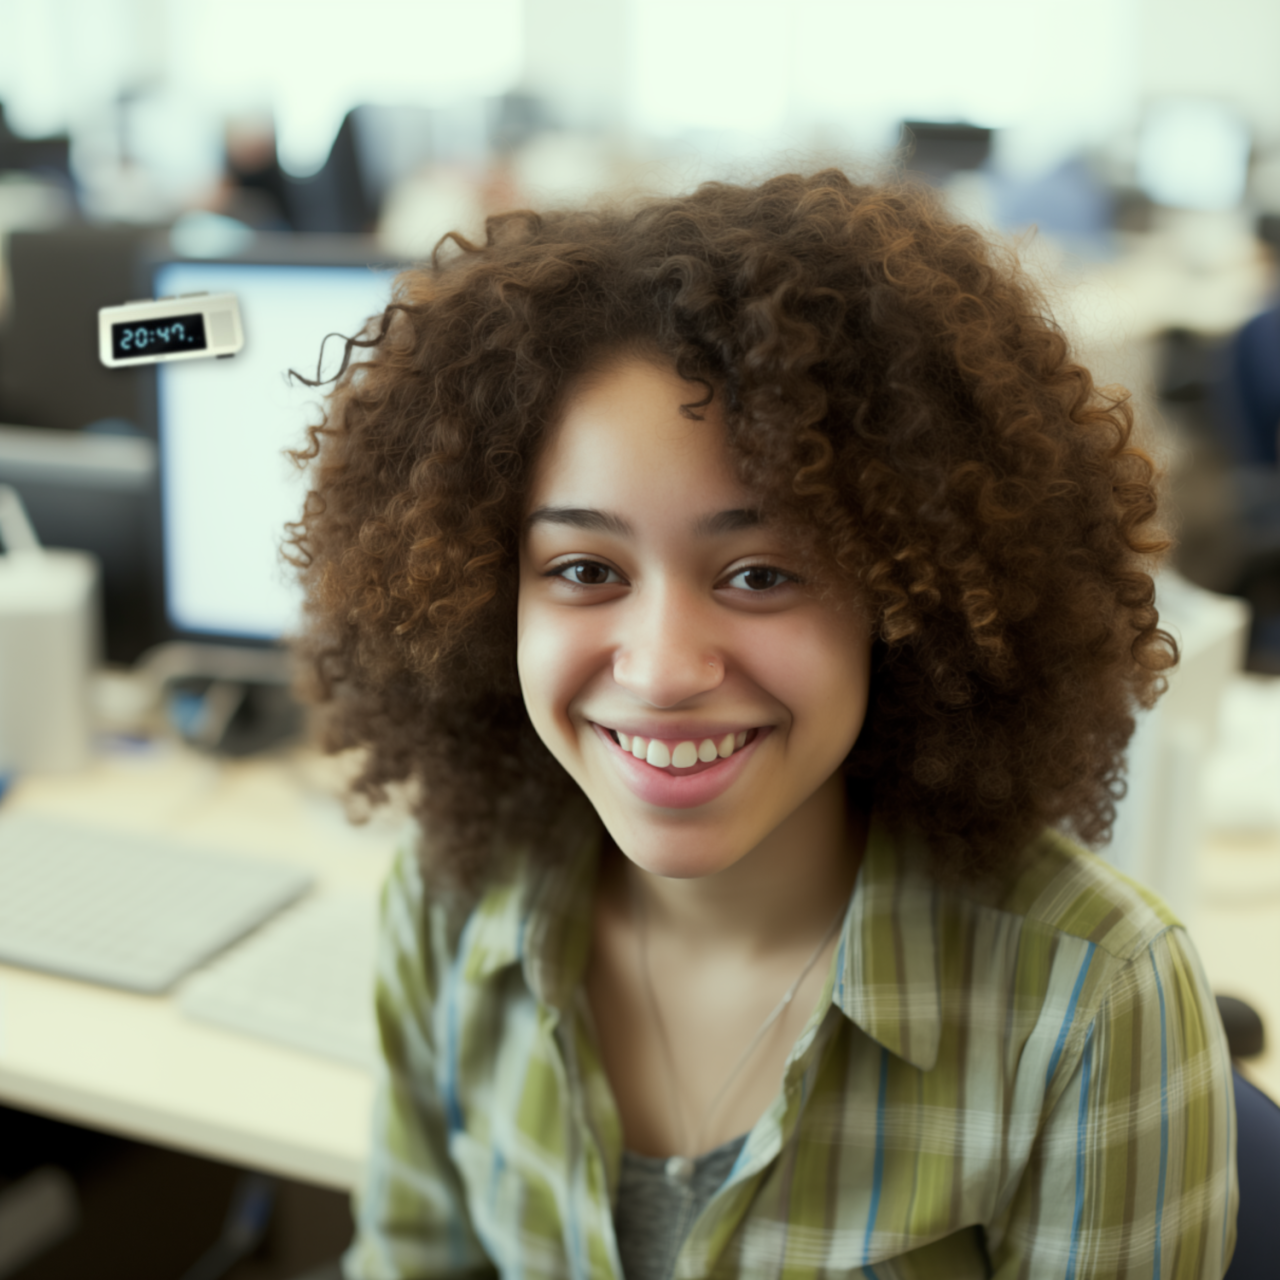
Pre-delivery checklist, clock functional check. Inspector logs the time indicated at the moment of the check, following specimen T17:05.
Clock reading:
T20:47
